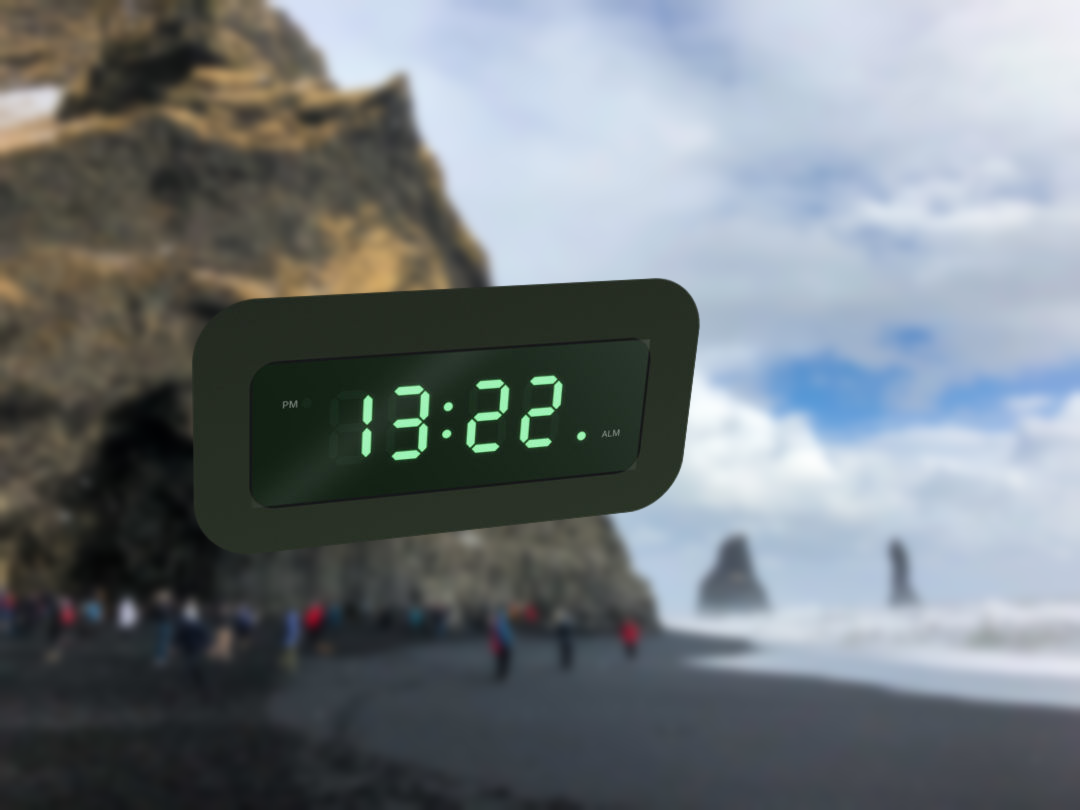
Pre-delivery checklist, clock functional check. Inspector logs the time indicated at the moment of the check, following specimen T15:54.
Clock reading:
T13:22
